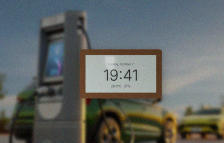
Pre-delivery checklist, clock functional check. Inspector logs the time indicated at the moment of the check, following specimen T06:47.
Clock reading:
T19:41
